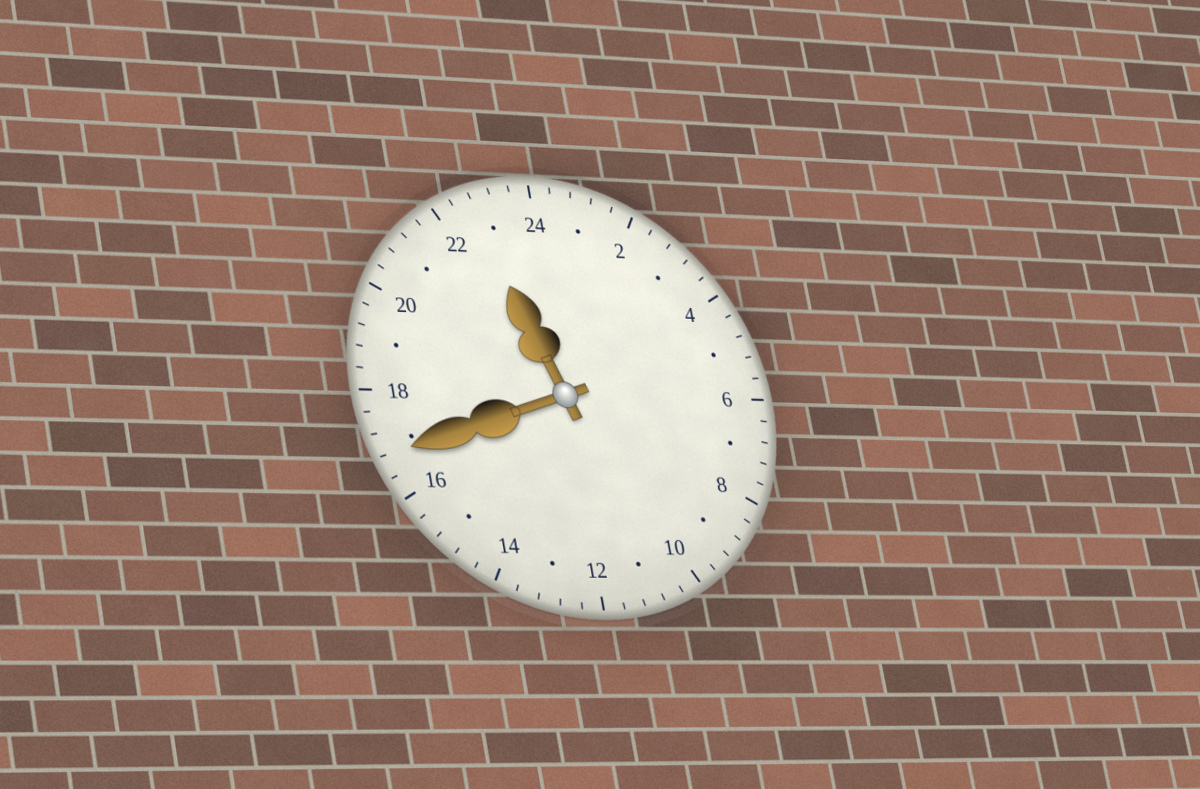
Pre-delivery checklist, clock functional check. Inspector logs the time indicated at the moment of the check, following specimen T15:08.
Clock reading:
T22:42
